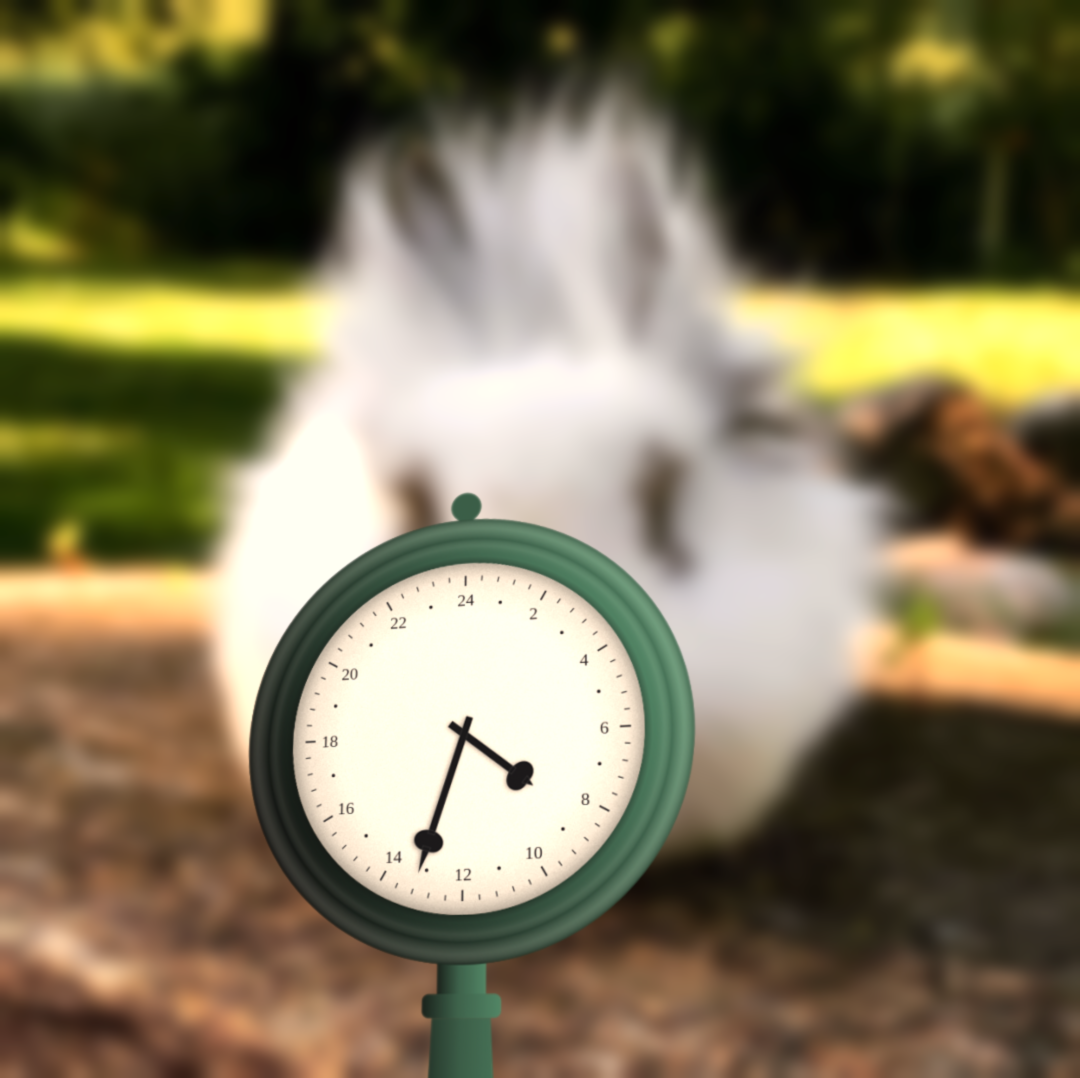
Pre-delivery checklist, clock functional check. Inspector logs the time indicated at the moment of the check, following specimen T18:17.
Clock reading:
T08:33
